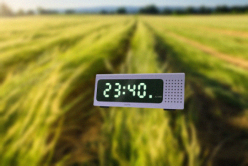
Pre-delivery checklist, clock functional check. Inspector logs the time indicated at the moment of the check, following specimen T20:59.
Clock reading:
T23:40
